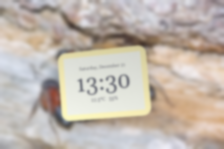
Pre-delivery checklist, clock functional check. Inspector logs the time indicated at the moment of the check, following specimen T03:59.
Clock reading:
T13:30
